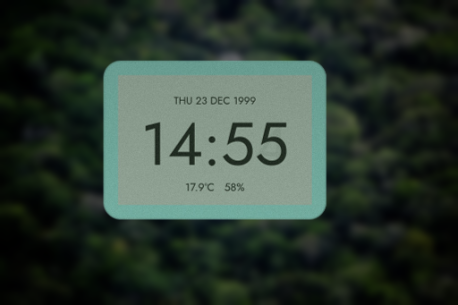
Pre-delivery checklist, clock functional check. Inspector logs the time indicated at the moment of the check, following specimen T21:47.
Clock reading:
T14:55
